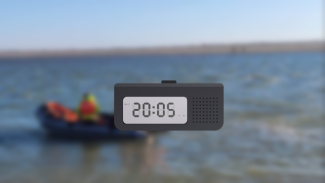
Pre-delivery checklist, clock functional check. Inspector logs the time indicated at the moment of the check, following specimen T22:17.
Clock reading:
T20:05
